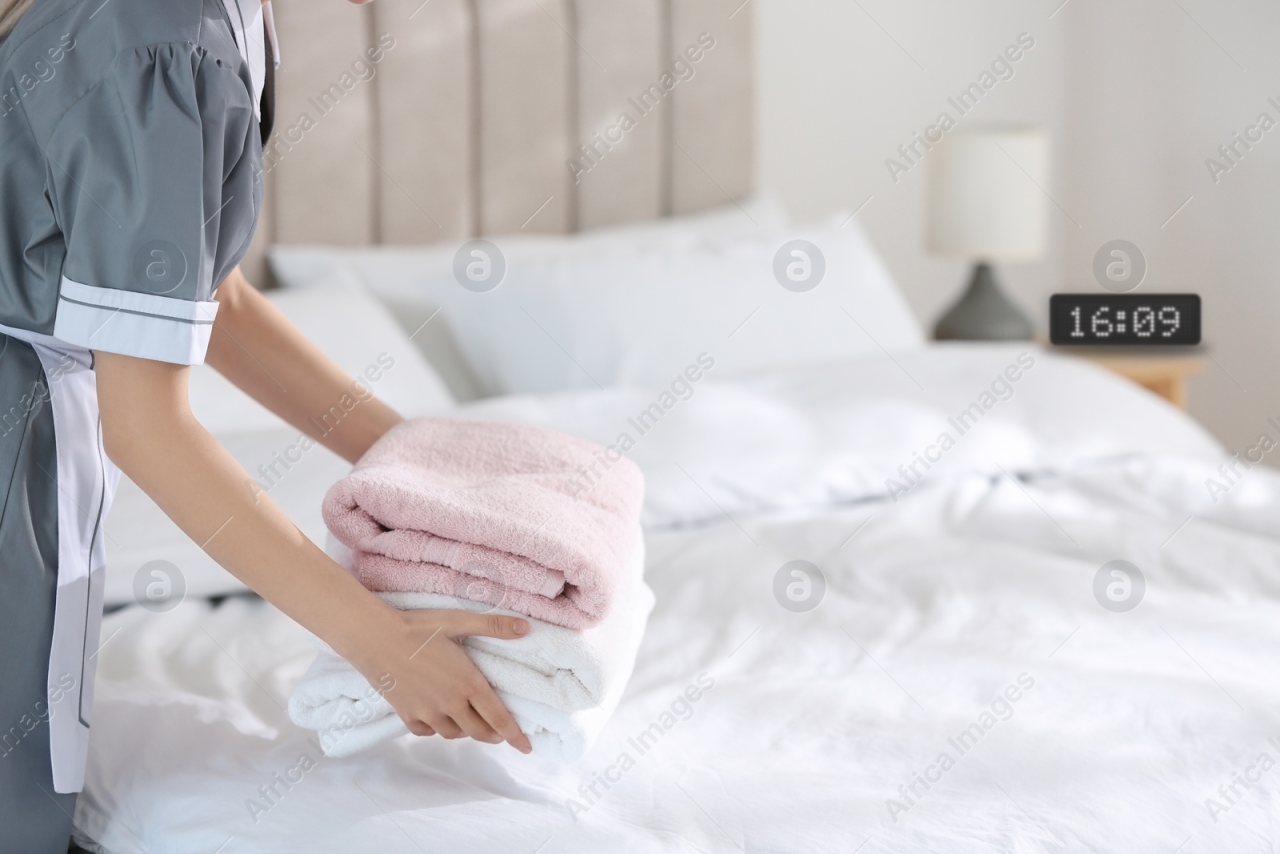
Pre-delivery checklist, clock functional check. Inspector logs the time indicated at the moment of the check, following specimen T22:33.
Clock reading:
T16:09
